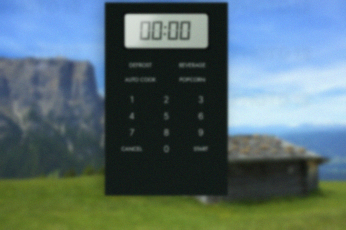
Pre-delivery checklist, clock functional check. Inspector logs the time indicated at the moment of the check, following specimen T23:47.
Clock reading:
T00:00
